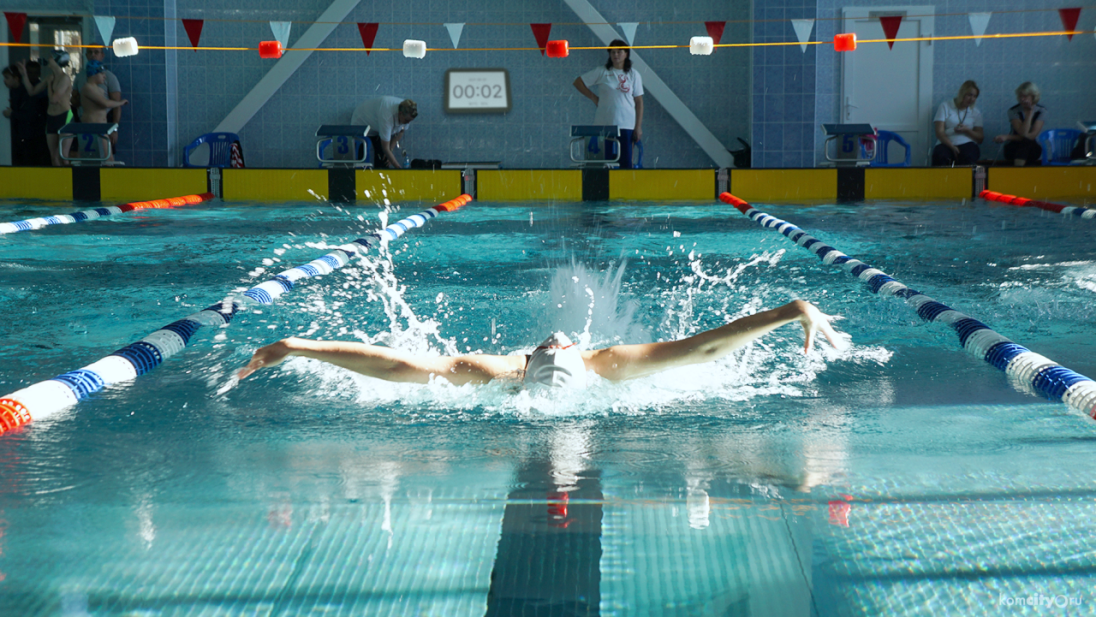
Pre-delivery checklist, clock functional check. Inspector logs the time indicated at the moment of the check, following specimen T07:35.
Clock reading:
T00:02
